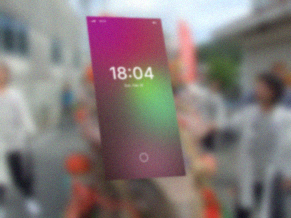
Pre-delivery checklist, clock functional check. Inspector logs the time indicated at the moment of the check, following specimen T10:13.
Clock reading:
T18:04
